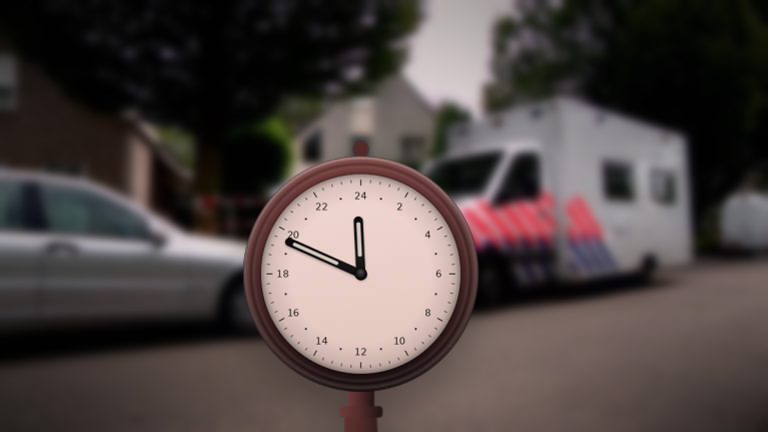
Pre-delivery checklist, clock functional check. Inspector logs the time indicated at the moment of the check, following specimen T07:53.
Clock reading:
T23:49
